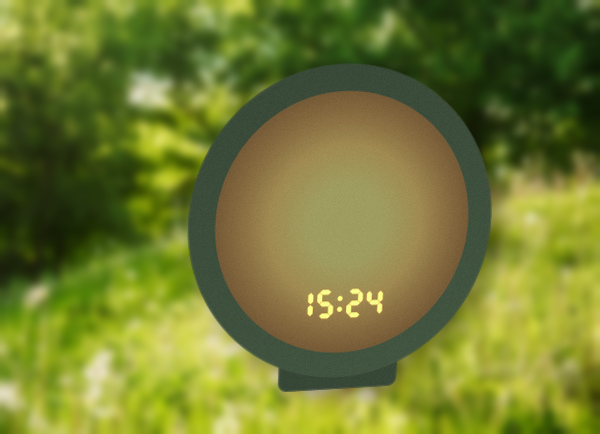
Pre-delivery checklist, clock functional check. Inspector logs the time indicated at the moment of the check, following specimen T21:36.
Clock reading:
T15:24
